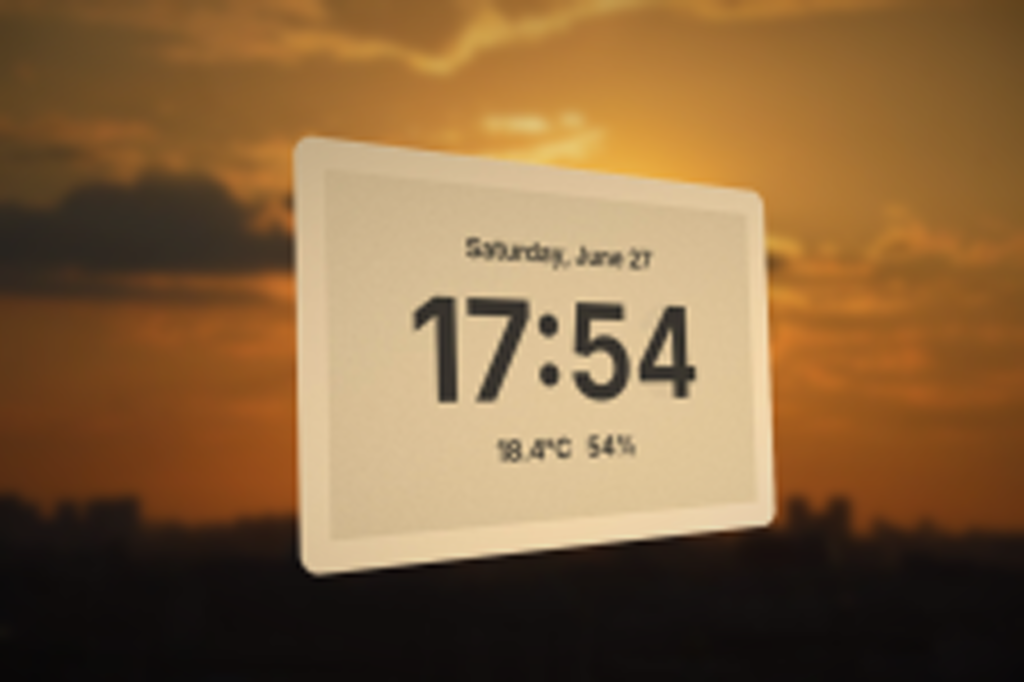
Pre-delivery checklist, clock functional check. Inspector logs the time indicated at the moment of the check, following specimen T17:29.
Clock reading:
T17:54
